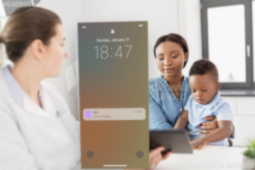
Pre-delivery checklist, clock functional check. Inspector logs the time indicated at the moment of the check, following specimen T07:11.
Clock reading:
T18:47
